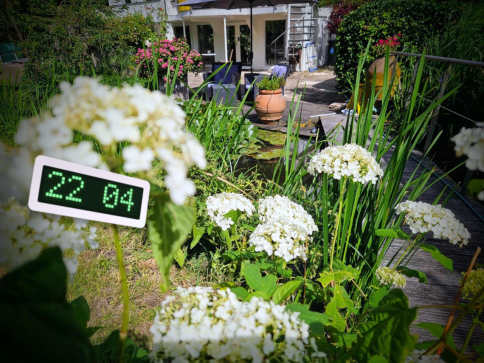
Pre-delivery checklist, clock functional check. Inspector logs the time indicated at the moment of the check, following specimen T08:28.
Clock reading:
T22:04
